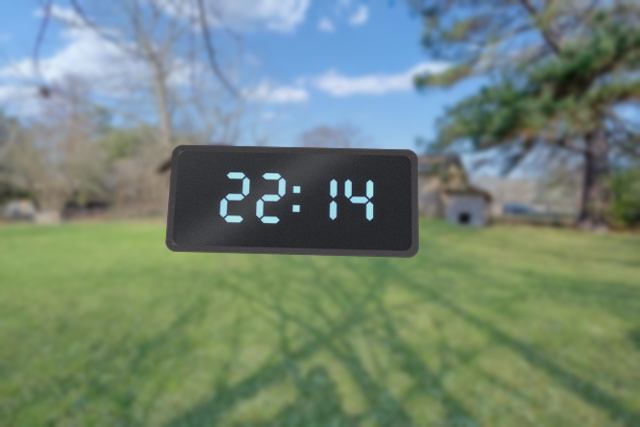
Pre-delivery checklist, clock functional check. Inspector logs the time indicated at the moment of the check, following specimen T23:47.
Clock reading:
T22:14
